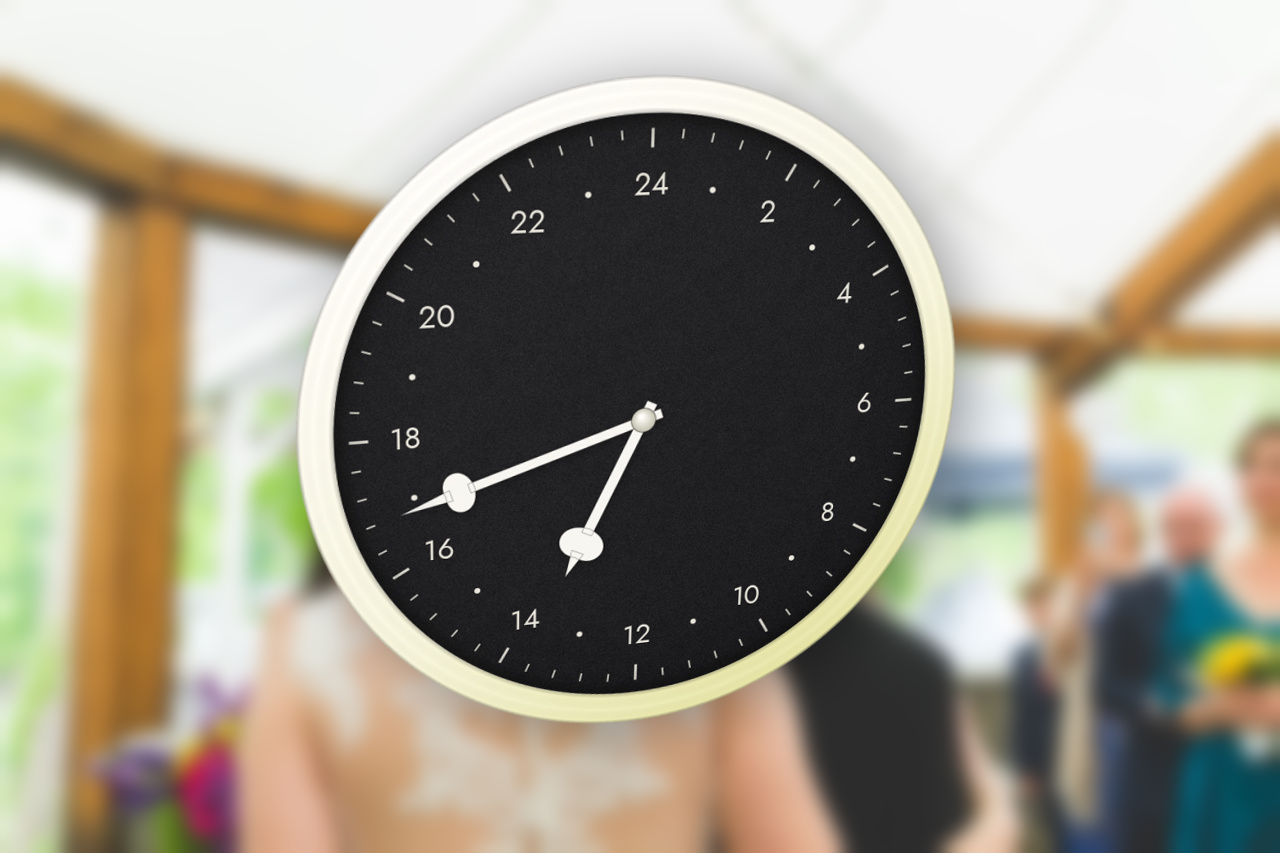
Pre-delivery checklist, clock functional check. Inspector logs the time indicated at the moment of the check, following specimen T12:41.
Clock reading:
T13:42
